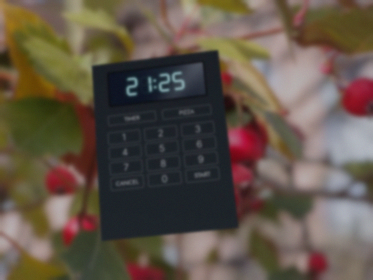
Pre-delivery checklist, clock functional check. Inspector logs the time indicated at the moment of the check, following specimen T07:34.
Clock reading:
T21:25
